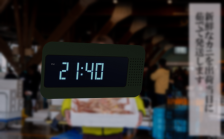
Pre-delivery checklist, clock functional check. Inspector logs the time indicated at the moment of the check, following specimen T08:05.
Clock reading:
T21:40
